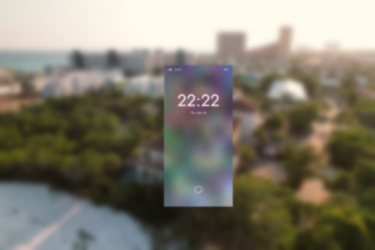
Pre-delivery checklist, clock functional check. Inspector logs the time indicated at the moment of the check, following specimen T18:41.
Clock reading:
T22:22
